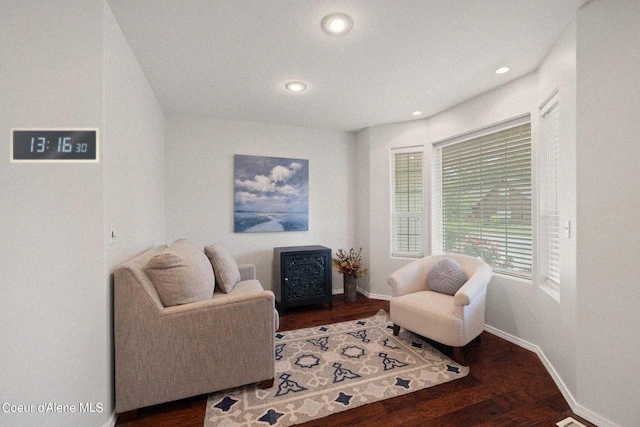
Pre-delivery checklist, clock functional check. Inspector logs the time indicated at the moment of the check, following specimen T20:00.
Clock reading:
T13:16
